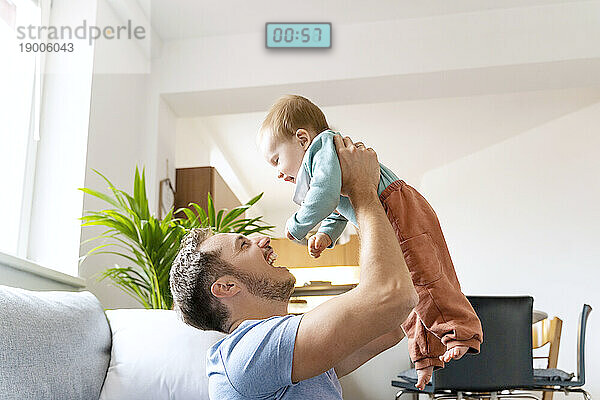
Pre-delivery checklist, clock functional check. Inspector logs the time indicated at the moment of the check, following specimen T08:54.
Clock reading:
T00:57
